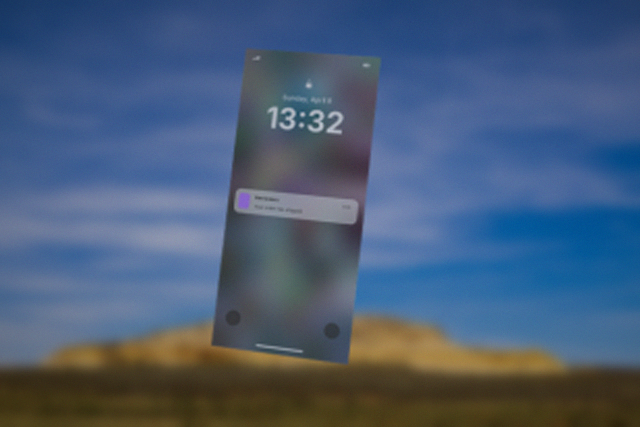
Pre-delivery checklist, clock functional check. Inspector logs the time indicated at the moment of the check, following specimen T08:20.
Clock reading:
T13:32
